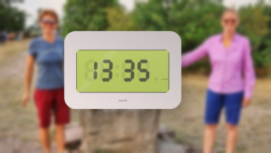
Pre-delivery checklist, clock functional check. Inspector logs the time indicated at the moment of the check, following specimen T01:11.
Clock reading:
T13:35
